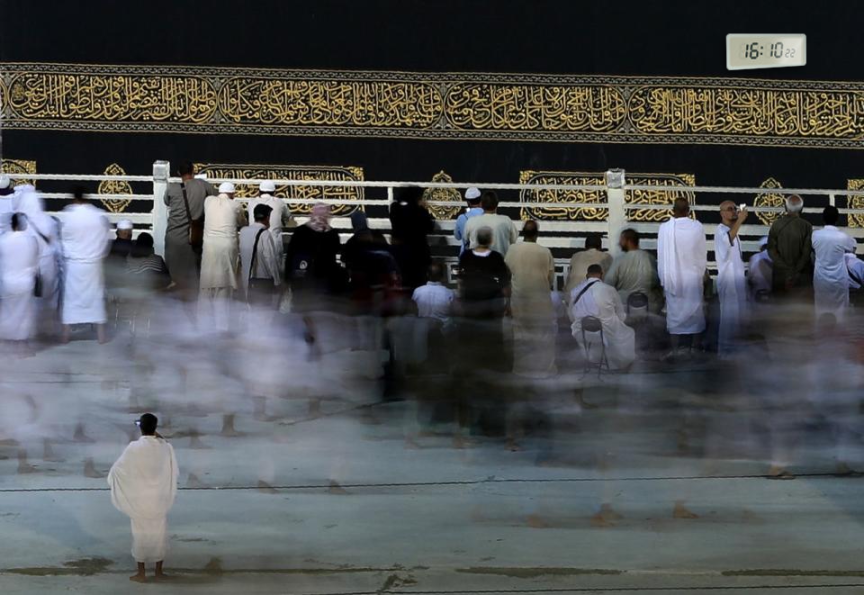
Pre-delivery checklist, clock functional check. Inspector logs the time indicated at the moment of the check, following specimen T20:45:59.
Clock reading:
T16:10:22
